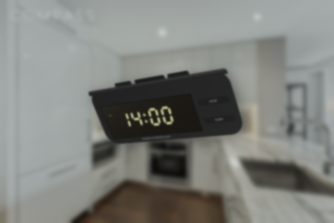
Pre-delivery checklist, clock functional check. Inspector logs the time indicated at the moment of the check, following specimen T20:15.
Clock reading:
T14:00
